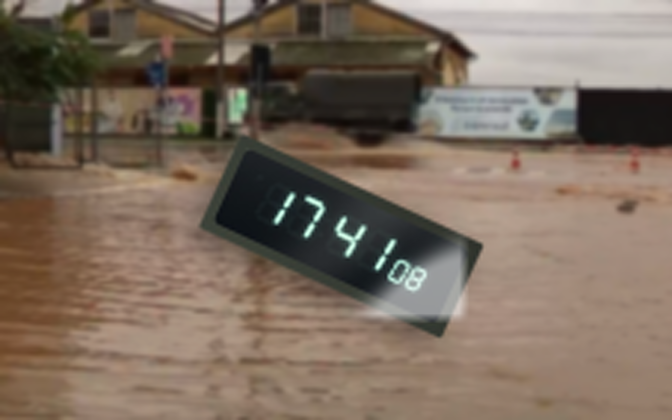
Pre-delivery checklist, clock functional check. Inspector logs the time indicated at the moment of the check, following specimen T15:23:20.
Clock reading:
T17:41:08
